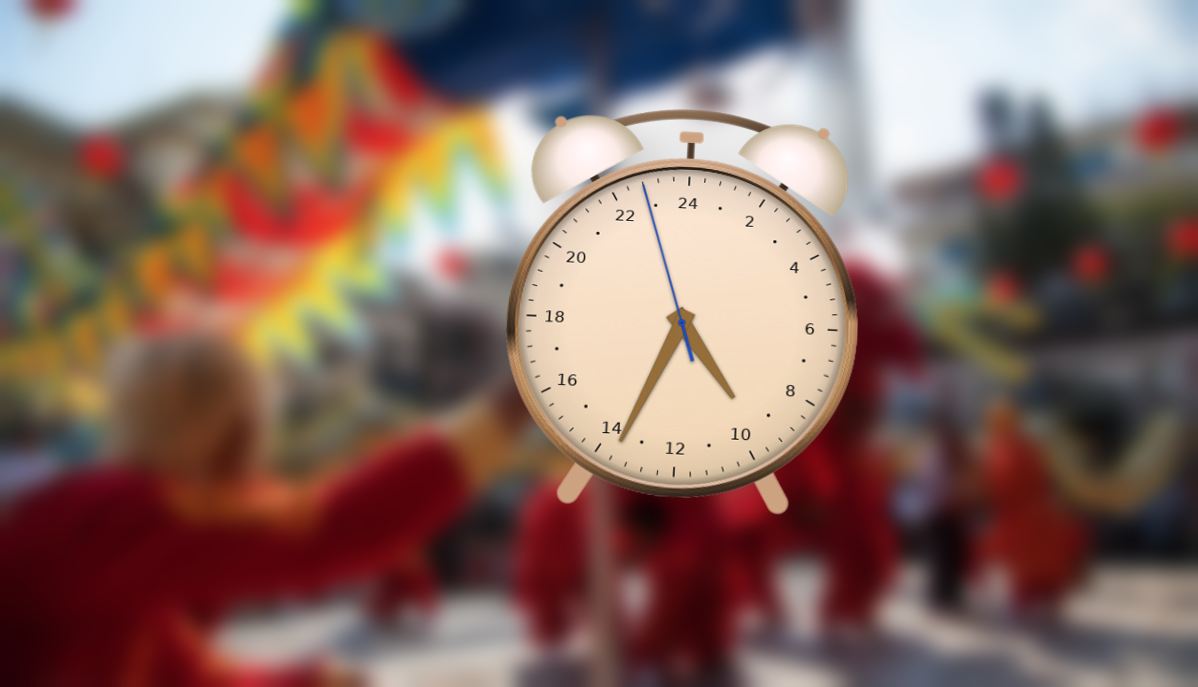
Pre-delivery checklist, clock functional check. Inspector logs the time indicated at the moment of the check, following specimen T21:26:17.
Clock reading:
T09:33:57
